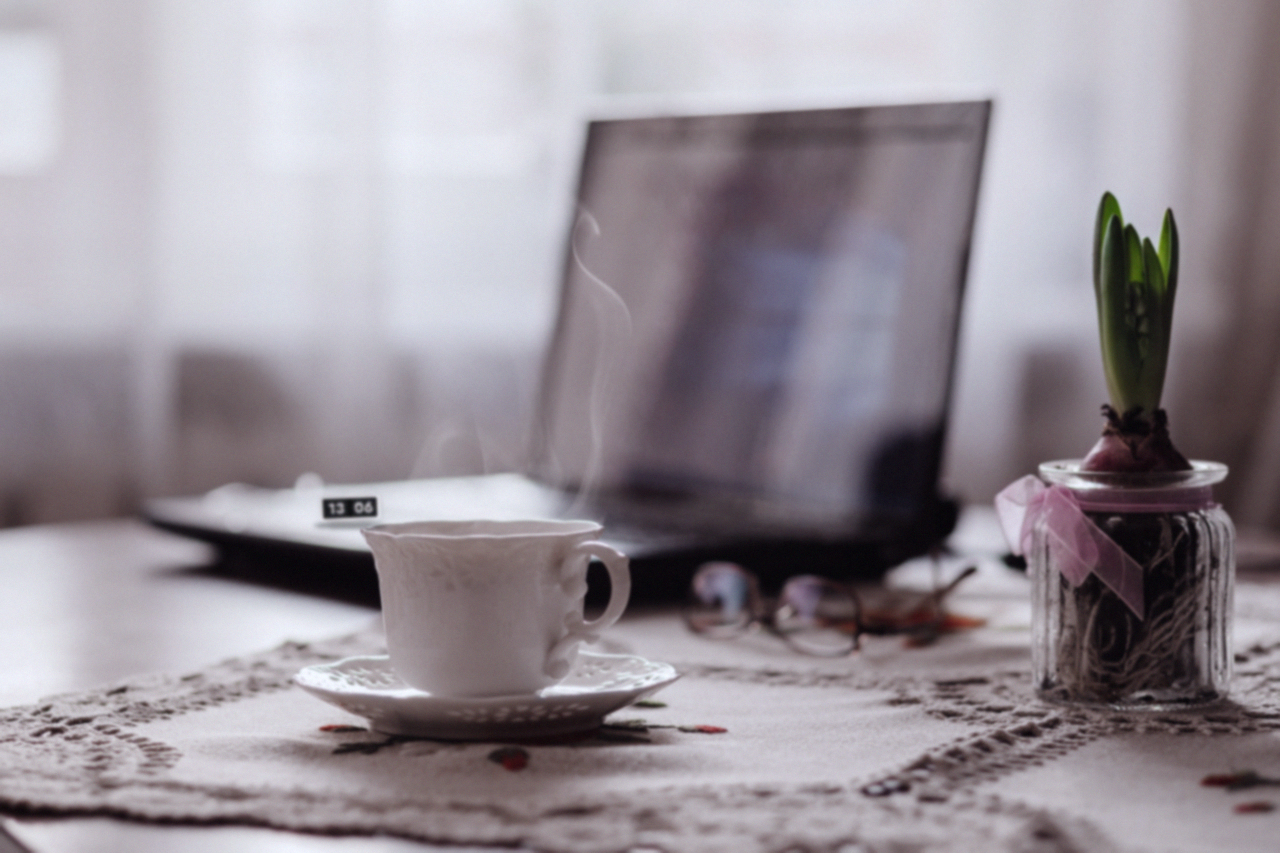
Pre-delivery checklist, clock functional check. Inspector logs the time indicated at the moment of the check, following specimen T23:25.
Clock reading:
T13:06
